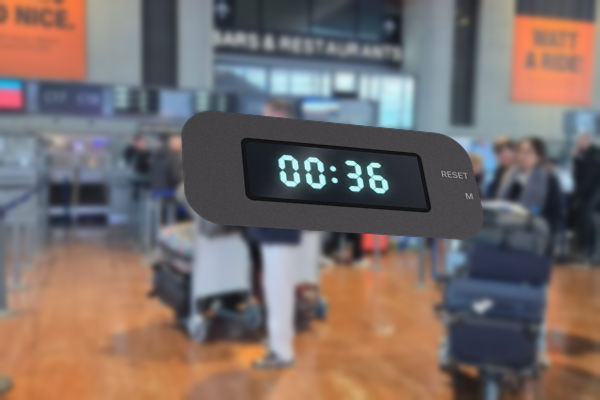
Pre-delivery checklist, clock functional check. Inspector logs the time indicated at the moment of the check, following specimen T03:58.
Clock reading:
T00:36
